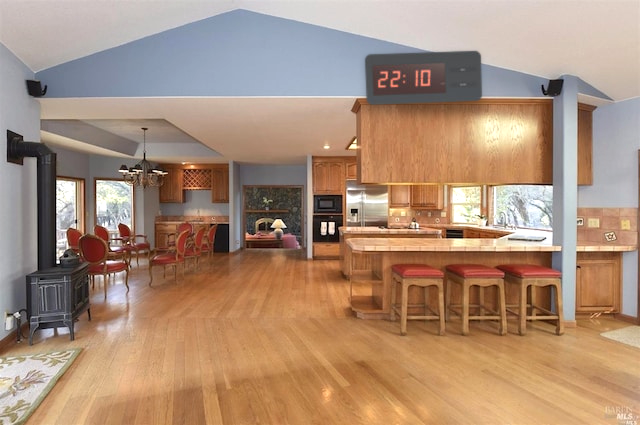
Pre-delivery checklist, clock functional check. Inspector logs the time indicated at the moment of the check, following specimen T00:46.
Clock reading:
T22:10
